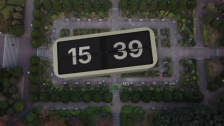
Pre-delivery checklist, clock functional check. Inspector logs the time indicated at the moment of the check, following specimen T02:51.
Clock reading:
T15:39
